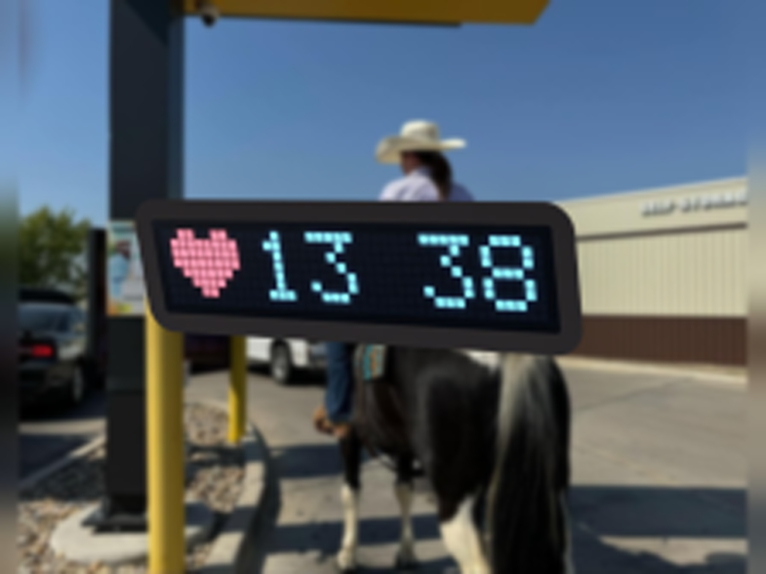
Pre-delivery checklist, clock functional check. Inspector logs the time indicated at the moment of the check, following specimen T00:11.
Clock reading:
T13:38
